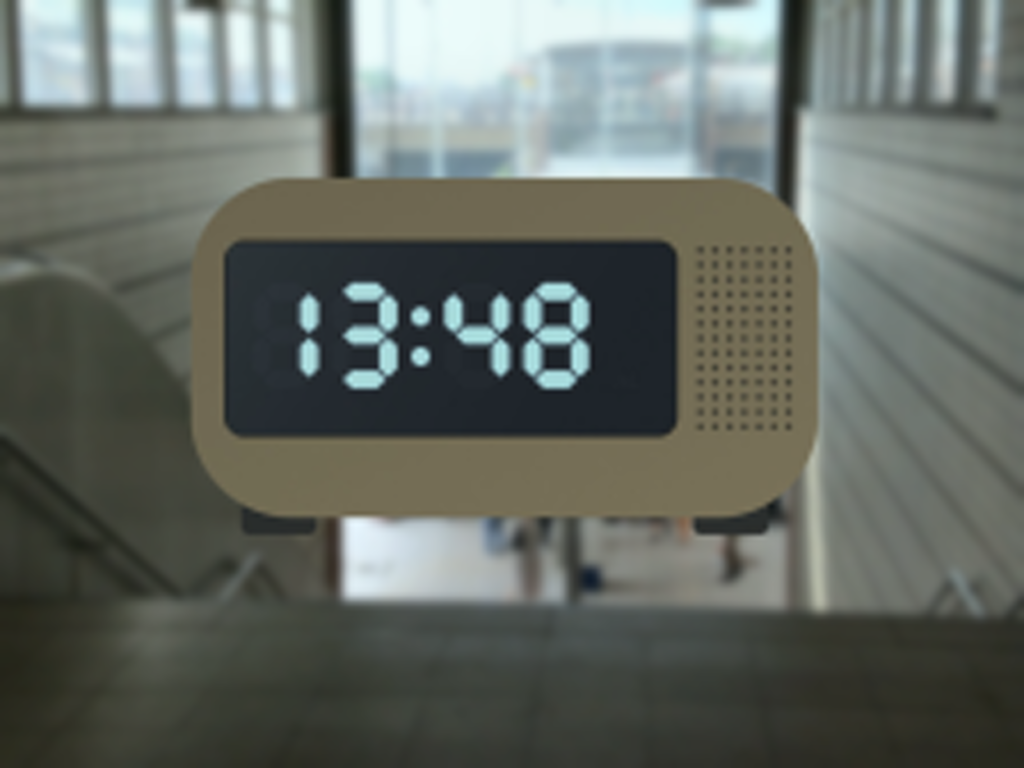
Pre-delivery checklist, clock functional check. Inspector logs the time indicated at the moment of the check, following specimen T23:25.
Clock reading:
T13:48
